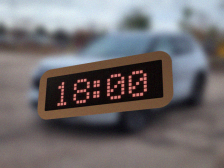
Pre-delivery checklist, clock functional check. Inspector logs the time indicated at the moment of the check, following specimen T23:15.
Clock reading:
T18:00
